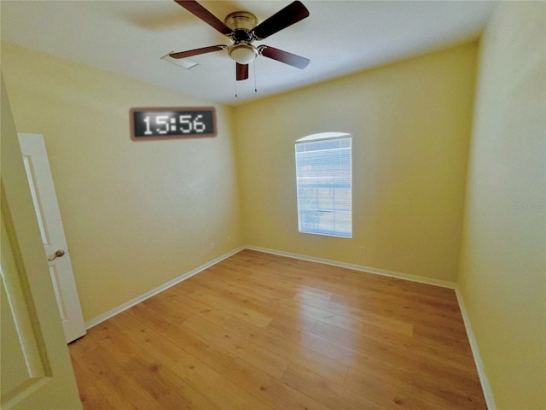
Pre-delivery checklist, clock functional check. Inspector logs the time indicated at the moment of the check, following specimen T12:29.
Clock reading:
T15:56
